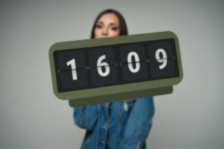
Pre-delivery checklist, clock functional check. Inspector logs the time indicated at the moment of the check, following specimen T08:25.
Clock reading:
T16:09
